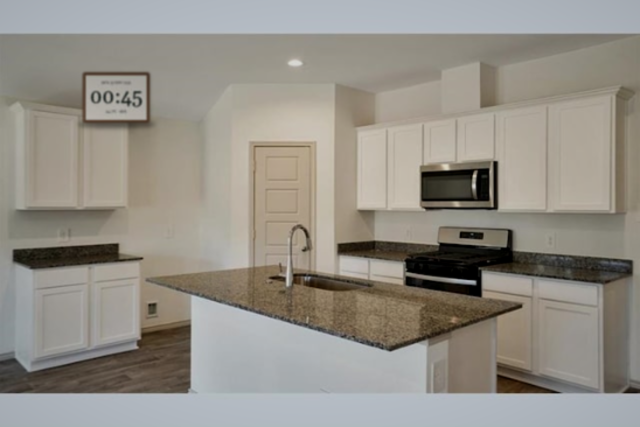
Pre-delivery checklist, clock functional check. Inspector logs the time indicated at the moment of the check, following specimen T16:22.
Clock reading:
T00:45
